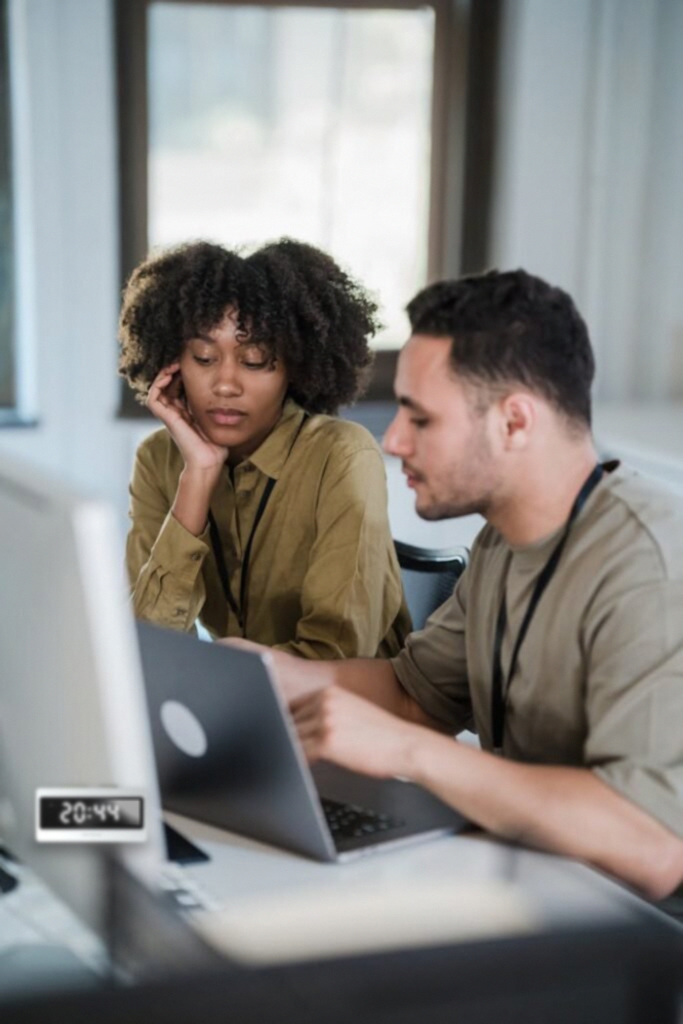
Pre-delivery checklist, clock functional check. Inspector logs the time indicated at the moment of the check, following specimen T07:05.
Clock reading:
T20:44
